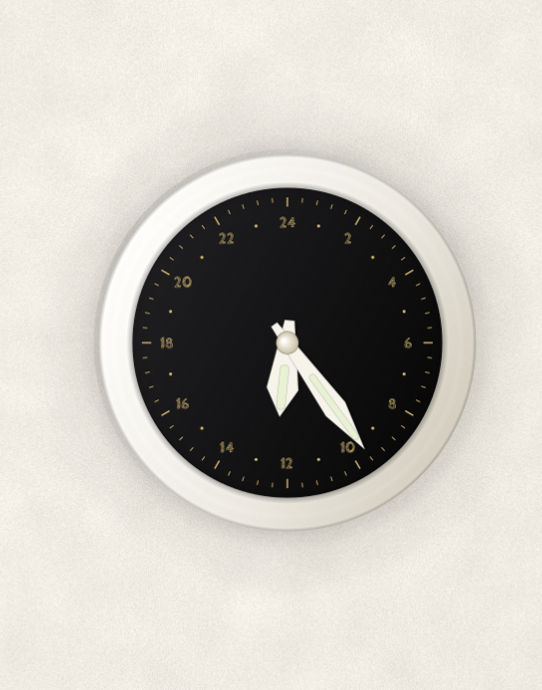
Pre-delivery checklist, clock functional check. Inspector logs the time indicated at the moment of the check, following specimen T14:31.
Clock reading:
T12:24
